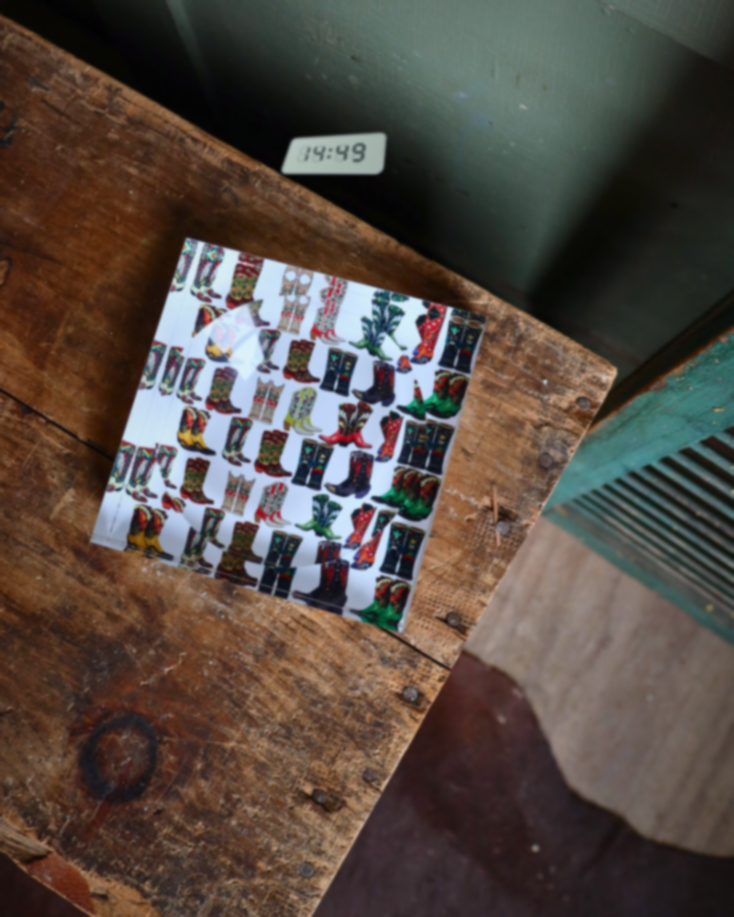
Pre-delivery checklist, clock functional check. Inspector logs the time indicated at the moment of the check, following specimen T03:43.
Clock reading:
T14:49
